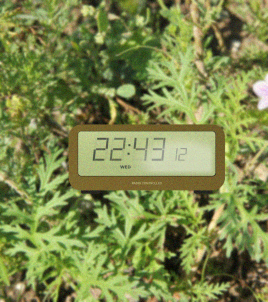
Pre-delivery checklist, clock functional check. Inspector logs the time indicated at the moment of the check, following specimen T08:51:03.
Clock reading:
T22:43:12
